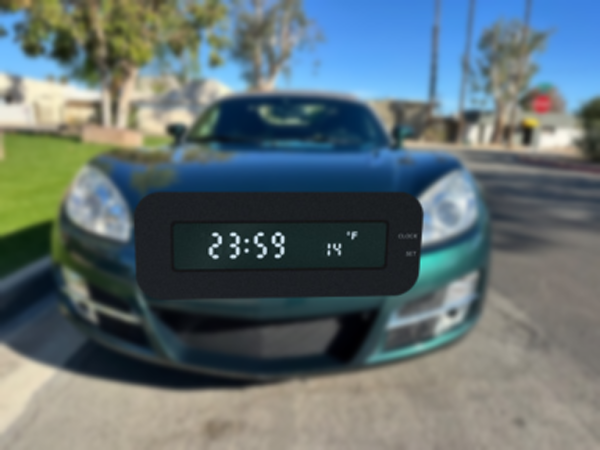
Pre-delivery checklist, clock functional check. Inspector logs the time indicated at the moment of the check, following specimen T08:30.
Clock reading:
T23:59
